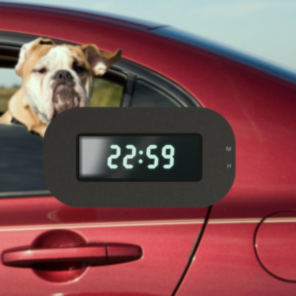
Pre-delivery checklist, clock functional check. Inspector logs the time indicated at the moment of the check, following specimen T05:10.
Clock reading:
T22:59
